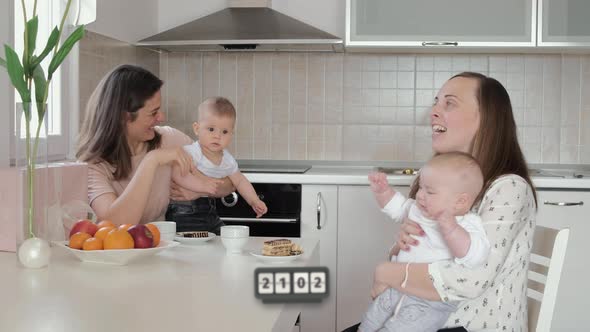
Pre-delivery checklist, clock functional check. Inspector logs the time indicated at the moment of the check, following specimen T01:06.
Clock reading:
T21:02
